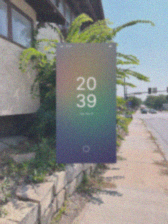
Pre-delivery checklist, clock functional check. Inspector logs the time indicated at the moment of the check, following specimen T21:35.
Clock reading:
T20:39
